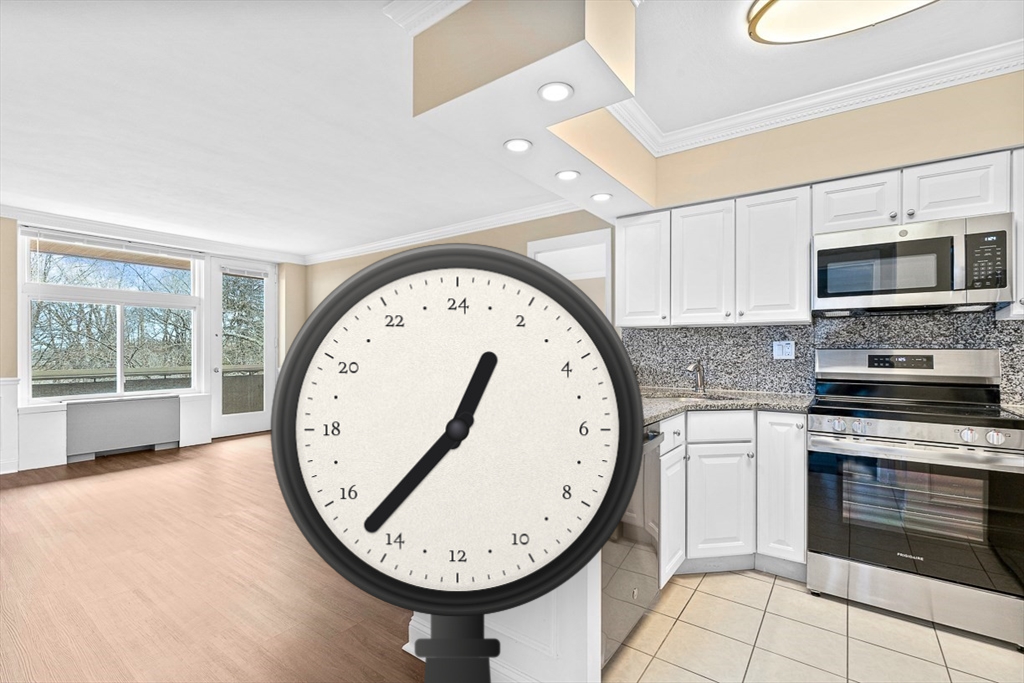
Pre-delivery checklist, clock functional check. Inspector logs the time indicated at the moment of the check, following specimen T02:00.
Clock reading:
T01:37
